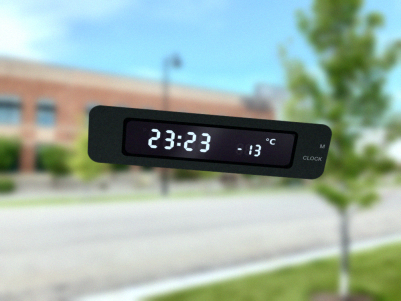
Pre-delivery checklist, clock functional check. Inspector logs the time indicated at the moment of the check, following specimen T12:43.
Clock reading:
T23:23
